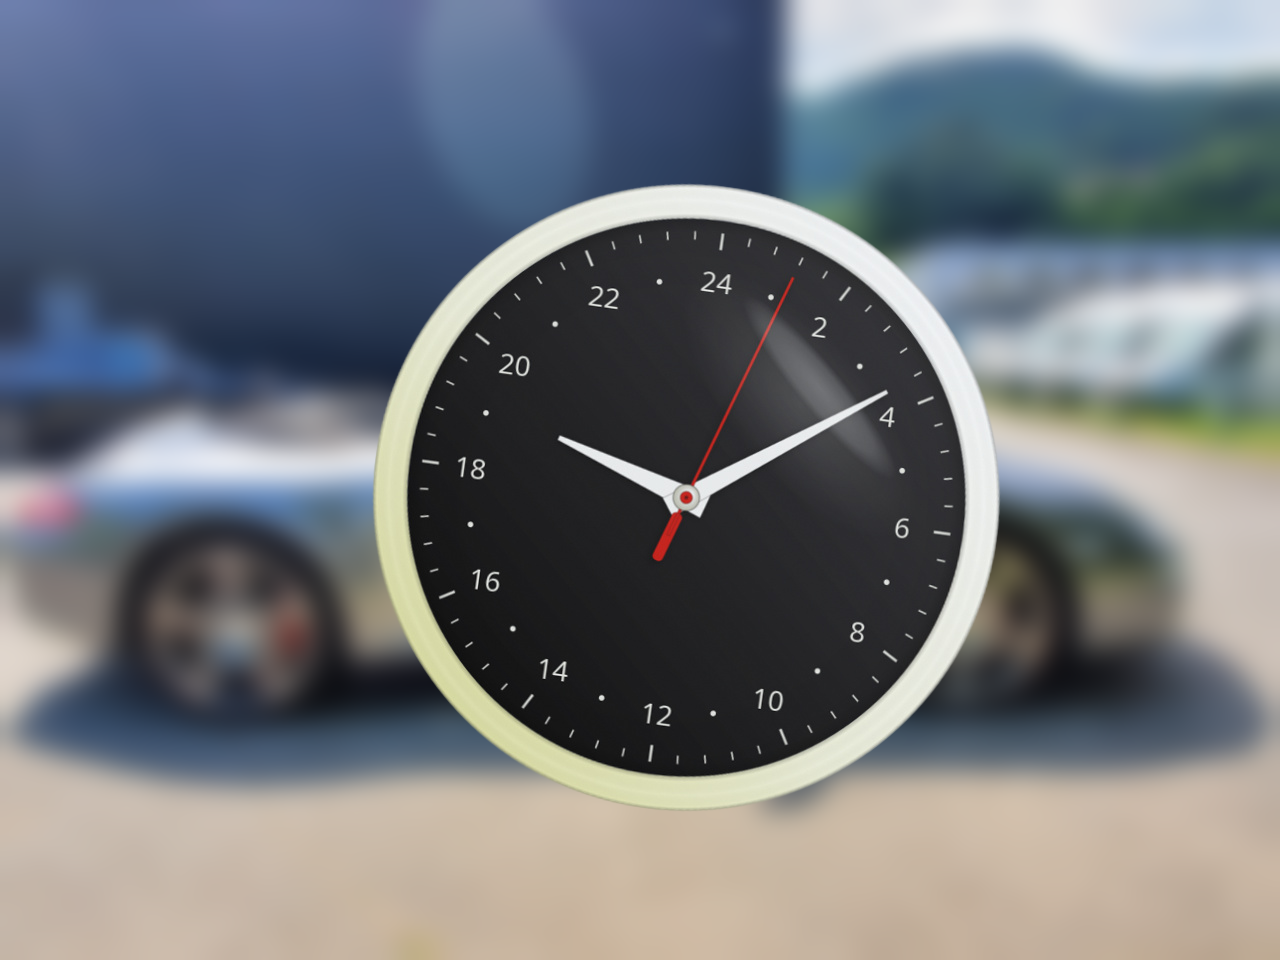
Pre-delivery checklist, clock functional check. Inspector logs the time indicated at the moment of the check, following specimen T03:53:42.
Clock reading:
T19:09:03
